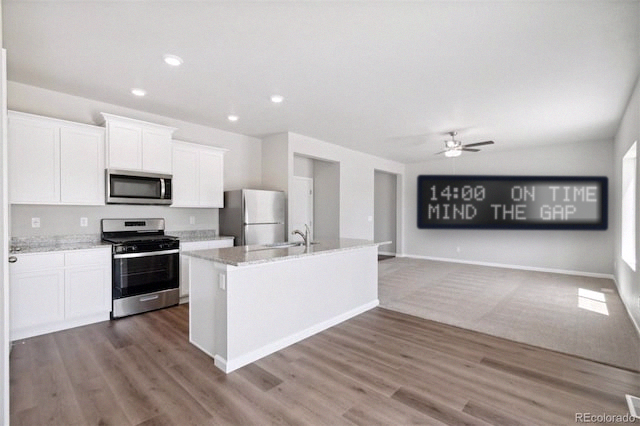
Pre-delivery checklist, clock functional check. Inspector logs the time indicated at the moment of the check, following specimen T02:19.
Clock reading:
T14:00
